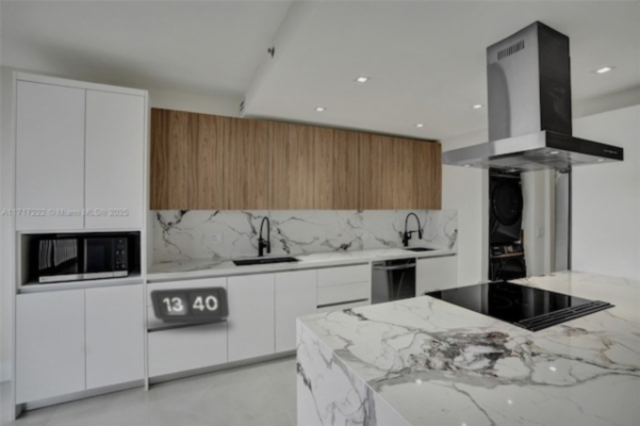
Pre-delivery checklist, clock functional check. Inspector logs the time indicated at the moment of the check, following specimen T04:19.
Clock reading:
T13:40
